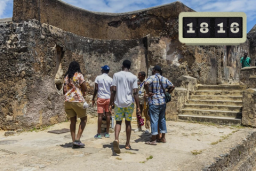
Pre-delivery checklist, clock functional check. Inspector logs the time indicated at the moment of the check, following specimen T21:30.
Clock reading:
T18:16
